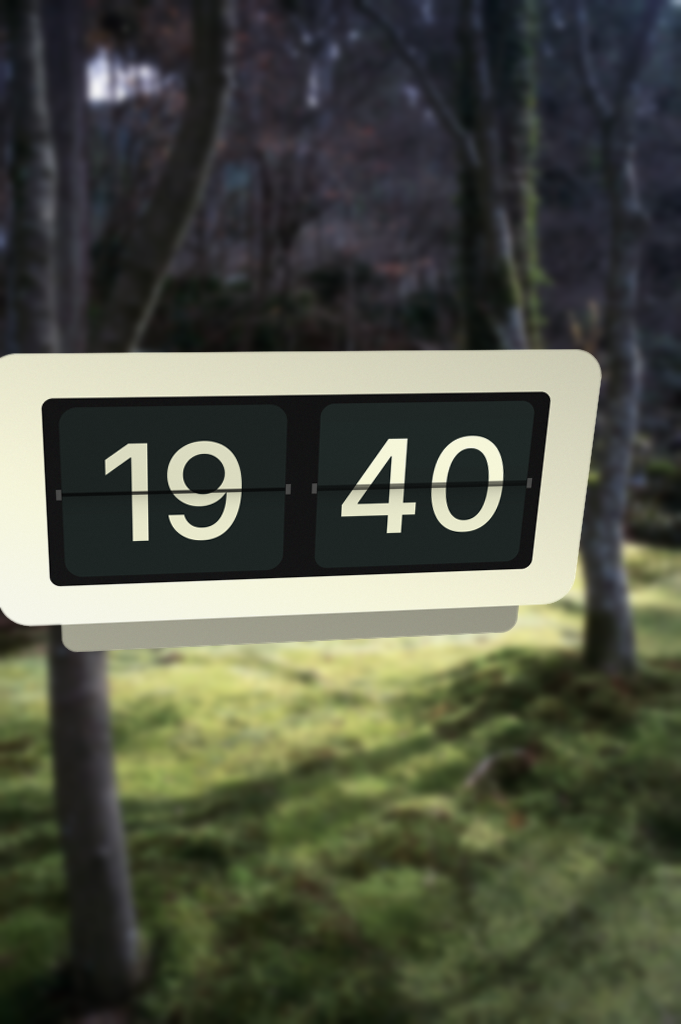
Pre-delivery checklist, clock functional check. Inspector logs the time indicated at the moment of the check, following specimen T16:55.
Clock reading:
T19:40
